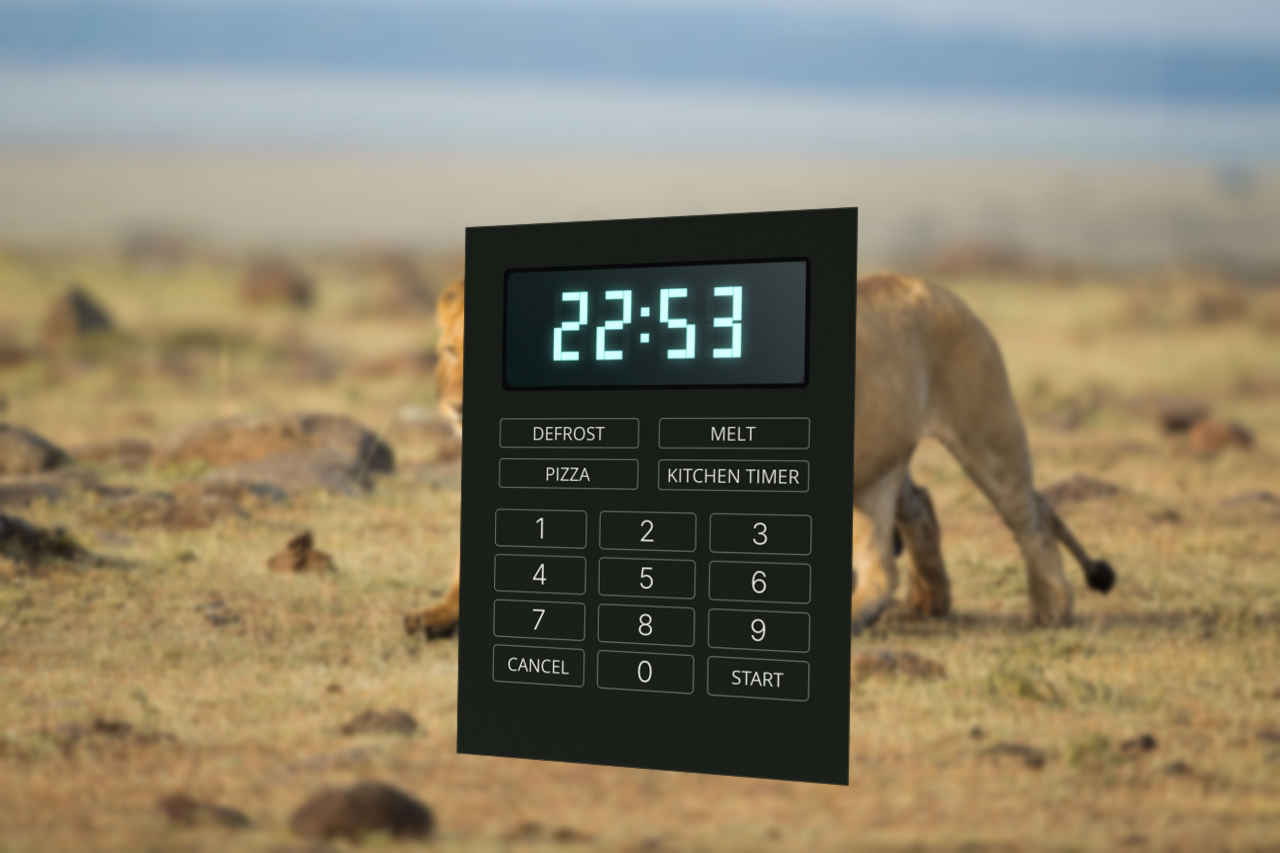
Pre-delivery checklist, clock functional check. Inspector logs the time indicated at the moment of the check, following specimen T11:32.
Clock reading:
T22:53
